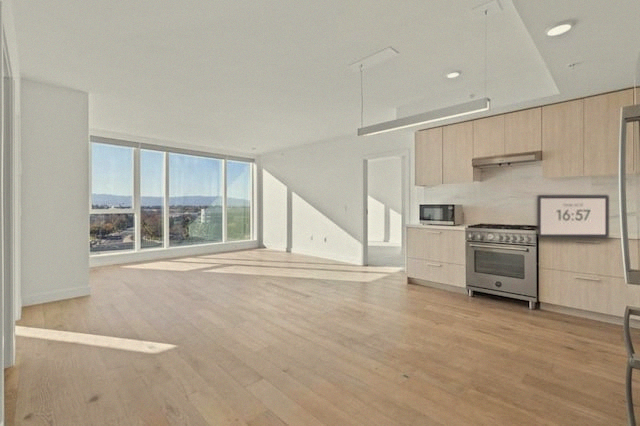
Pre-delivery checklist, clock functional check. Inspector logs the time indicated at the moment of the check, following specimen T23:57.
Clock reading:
T16:57
